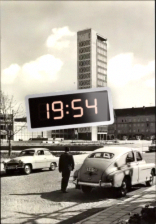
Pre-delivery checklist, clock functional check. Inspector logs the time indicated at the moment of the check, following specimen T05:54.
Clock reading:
T19:54
